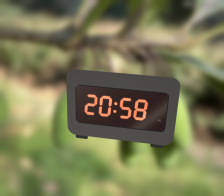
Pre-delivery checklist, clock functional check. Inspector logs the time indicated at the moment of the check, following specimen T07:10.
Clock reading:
T20:58
